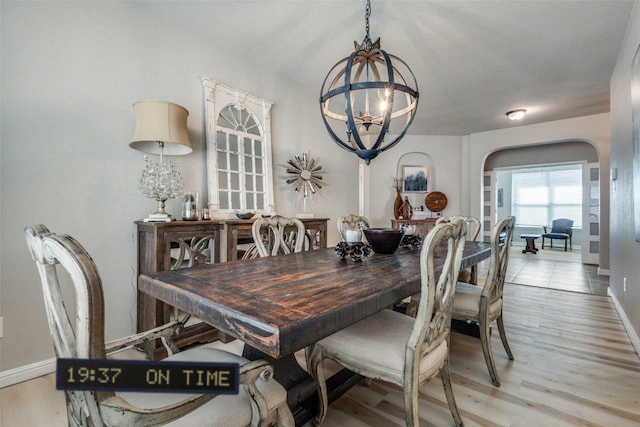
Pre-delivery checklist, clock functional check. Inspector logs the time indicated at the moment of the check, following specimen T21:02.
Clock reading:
T19:37
